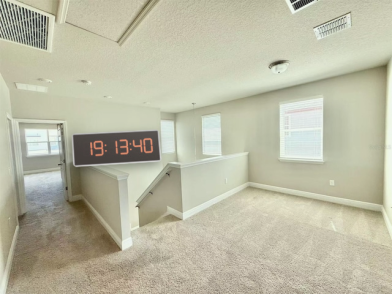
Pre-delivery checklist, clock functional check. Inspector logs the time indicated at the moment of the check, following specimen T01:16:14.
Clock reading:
T19:13:40
